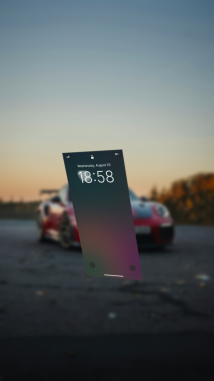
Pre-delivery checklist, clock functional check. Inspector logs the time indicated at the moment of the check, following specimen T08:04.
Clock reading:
T18:58
